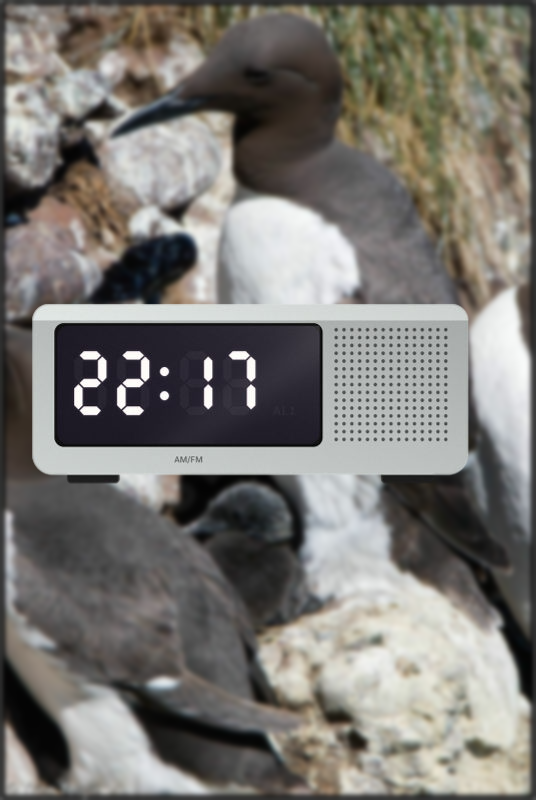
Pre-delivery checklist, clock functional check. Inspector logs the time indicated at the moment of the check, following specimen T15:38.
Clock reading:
T22:17
